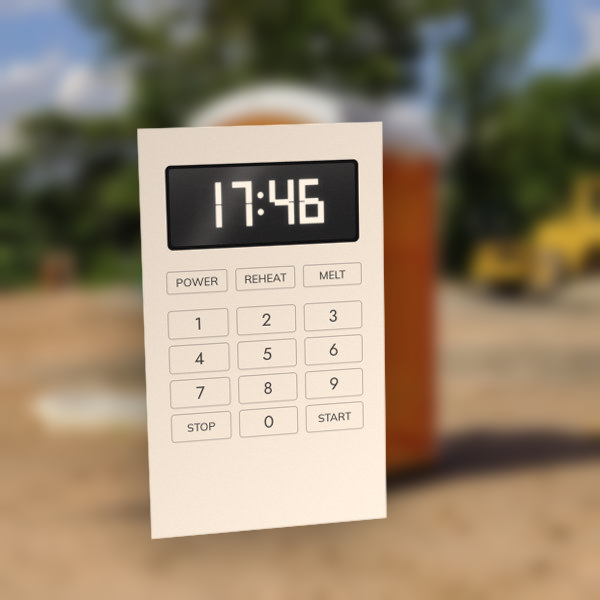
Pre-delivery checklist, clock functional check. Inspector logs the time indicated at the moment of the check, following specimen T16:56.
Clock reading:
T17:46
